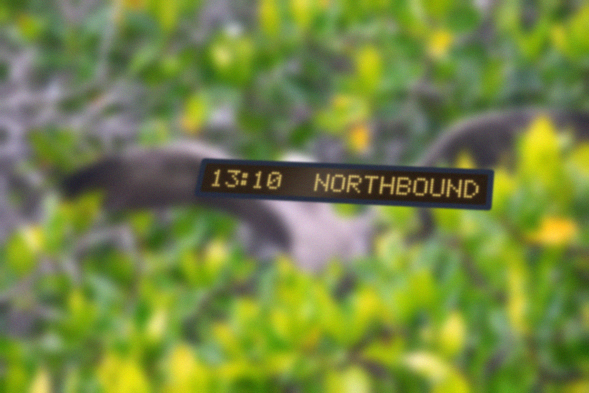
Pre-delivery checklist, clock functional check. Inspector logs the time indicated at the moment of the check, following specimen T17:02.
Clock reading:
T13:10
